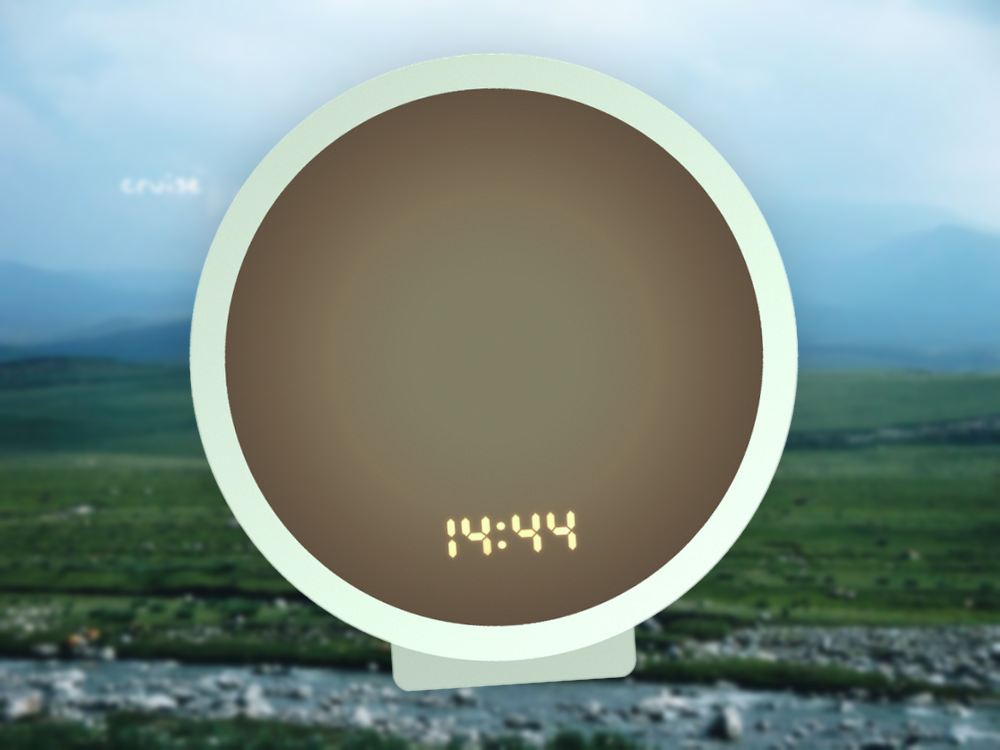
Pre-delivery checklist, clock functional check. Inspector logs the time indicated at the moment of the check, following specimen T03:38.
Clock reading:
T14:44
